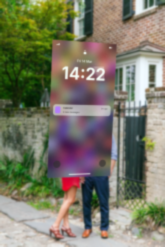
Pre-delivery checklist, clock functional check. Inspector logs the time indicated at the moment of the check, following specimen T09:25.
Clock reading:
T14:22
